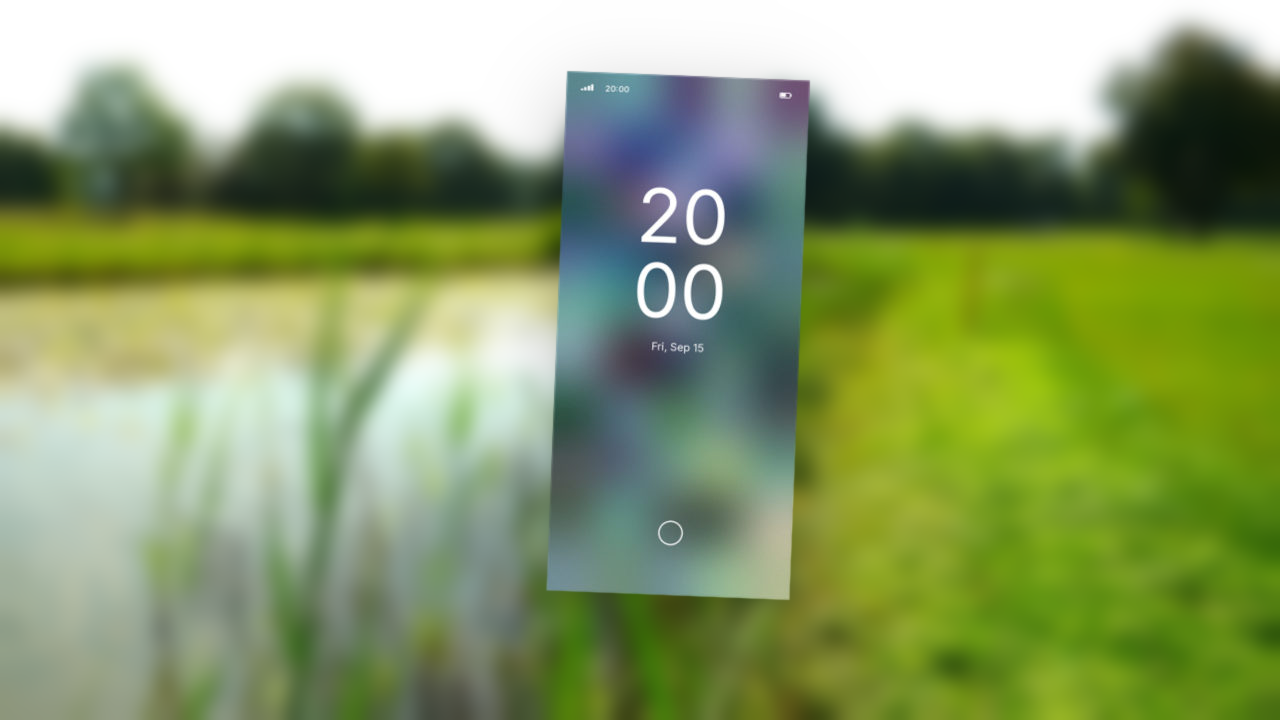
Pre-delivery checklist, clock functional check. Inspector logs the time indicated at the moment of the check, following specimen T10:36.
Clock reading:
T20:00
